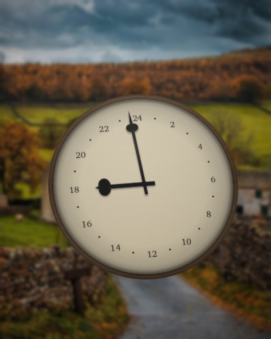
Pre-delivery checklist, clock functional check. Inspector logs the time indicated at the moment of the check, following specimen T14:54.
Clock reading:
T17:59
